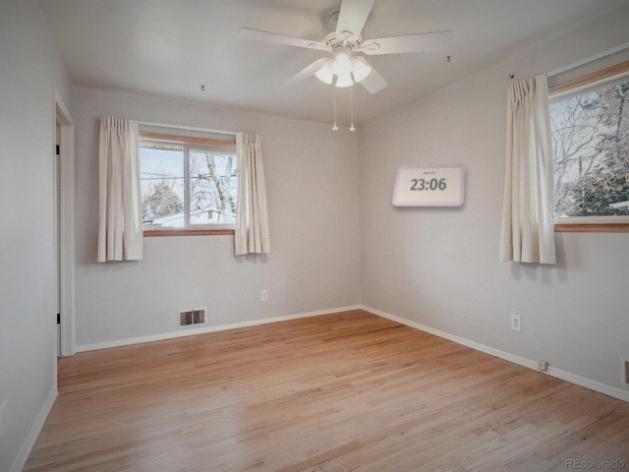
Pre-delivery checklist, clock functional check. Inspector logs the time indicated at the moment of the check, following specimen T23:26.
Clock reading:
T23:06
